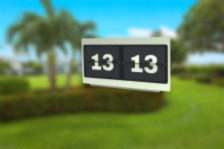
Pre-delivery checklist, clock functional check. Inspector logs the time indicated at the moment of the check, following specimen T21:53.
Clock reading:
T13:13
